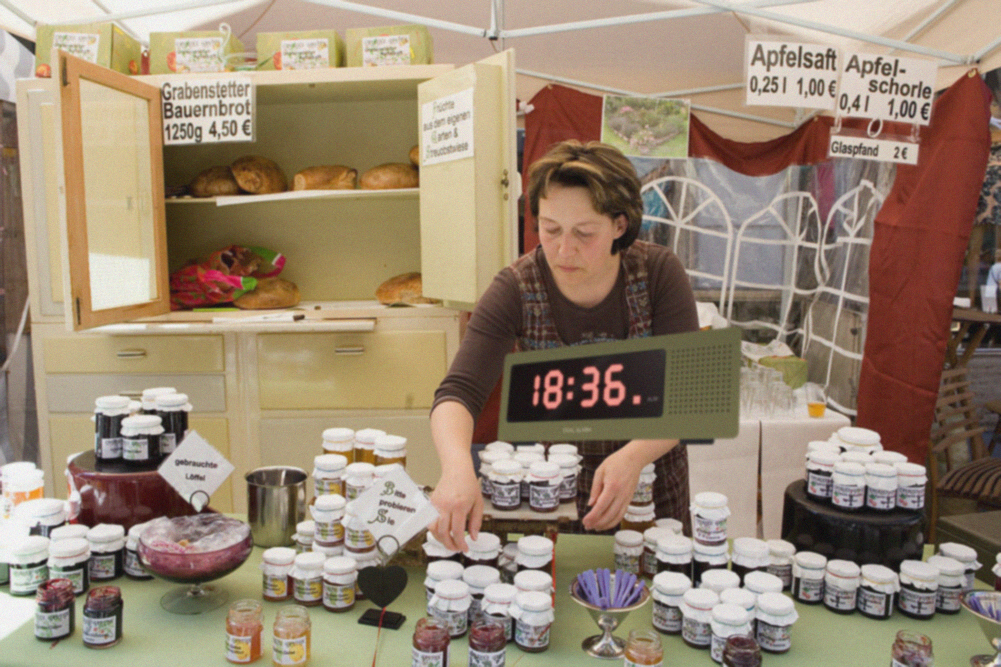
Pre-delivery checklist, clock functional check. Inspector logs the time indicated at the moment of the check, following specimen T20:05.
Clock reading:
T18:36
